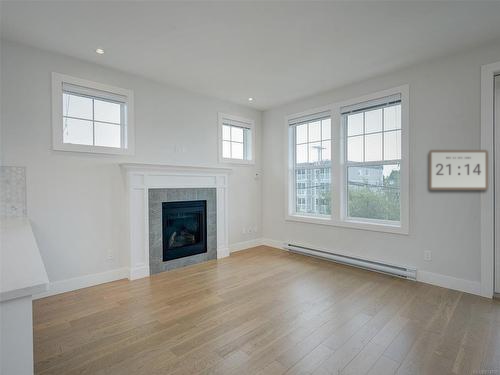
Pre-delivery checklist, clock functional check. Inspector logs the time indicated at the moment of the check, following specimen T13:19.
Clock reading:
T21:14
